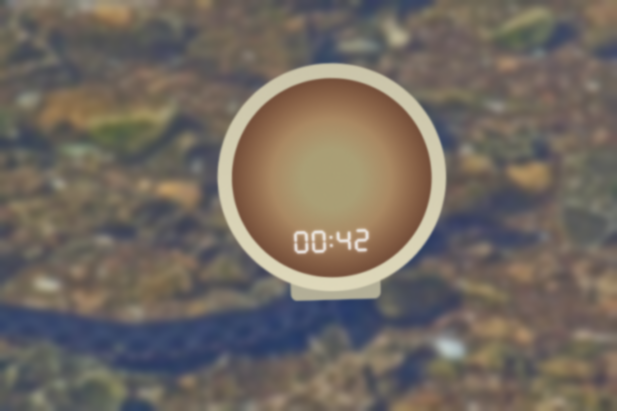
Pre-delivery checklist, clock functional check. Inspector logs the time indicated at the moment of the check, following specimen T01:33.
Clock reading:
T00:42
